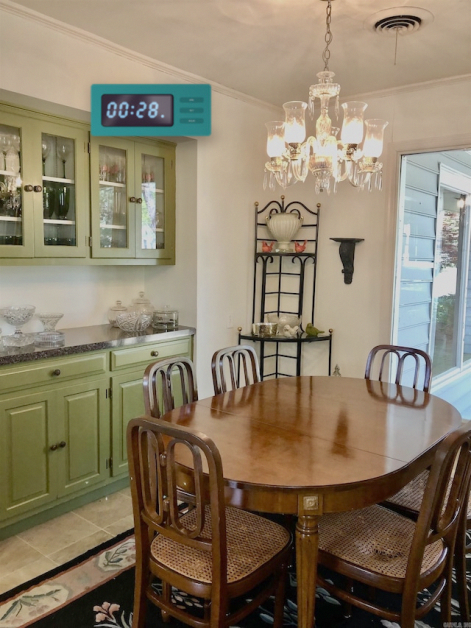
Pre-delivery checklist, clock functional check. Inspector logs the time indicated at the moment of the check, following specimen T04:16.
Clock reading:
T00:28
